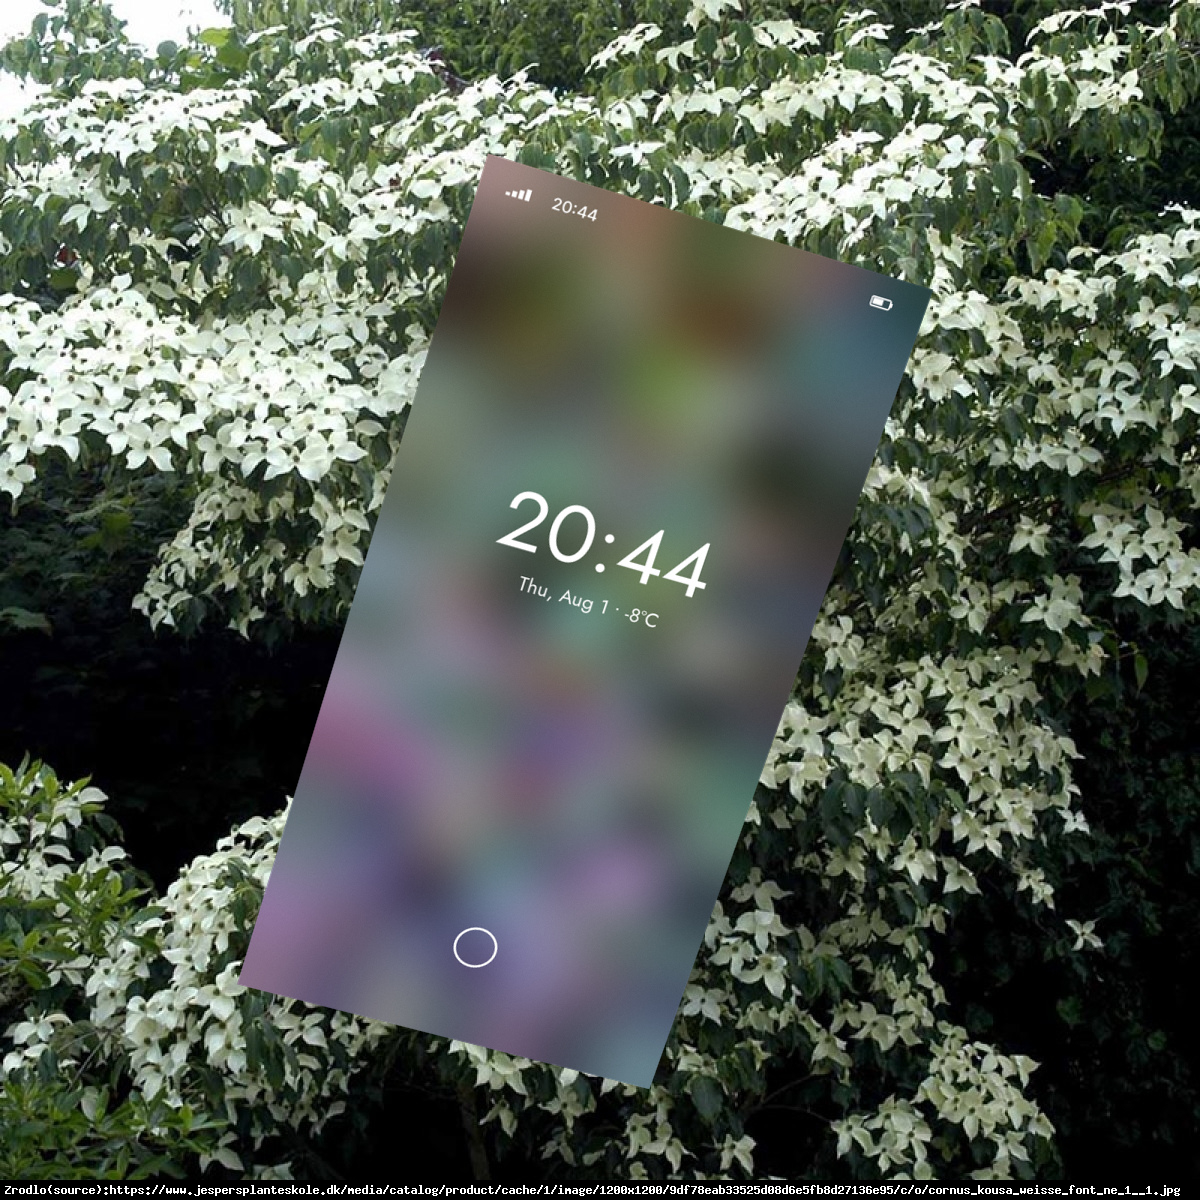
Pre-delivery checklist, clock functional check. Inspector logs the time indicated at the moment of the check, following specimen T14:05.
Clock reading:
T20:44
